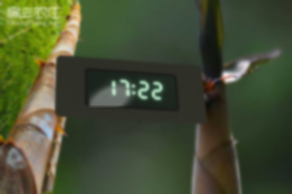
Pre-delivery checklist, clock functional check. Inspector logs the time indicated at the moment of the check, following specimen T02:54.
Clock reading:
T17:22
